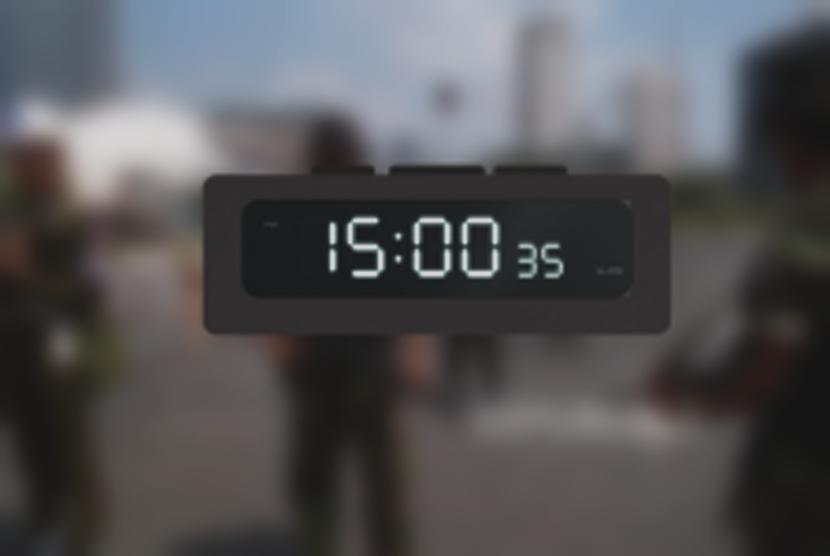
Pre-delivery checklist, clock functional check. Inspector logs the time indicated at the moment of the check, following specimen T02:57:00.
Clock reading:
T15:00:35
